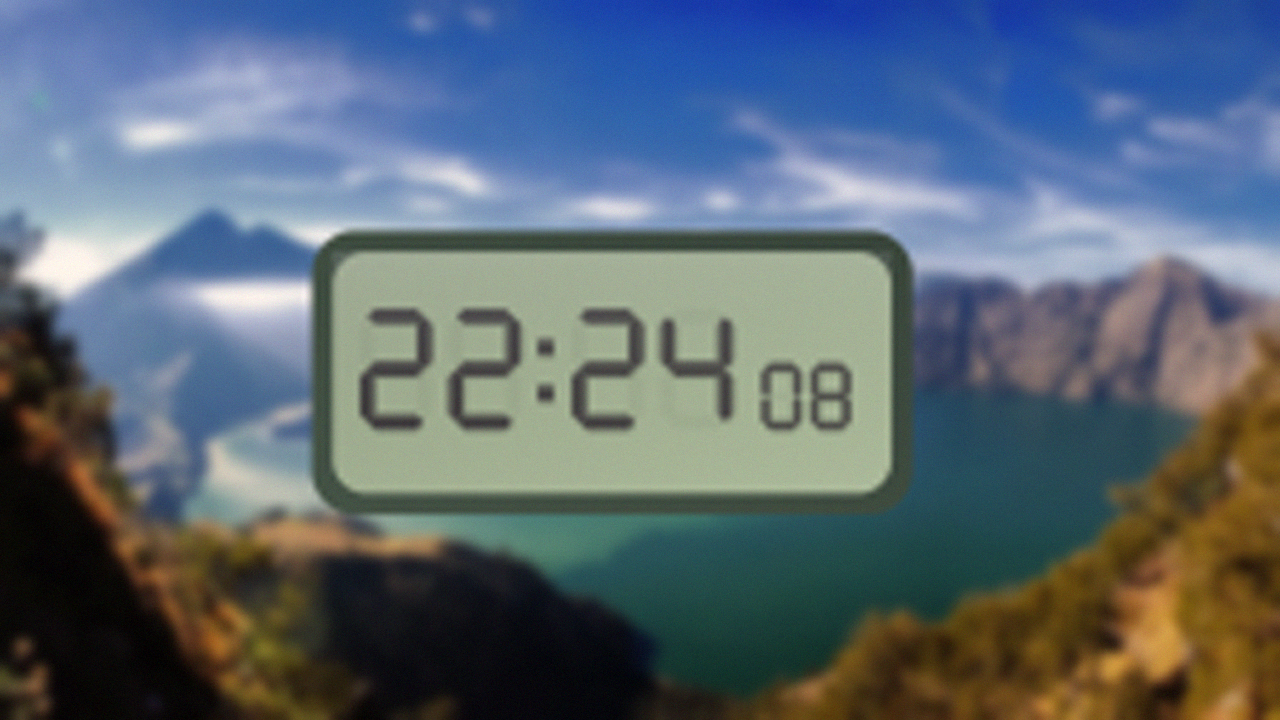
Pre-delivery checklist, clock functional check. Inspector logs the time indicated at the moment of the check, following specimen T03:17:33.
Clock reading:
T22:24:08
